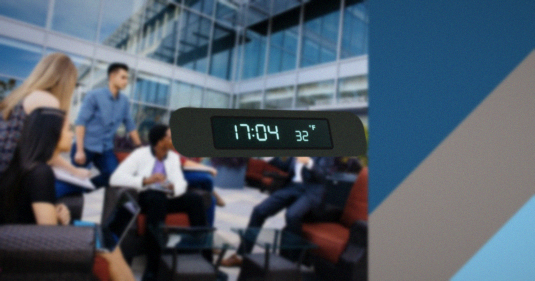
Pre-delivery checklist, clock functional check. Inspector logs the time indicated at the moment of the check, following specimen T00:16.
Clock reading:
T17:04
